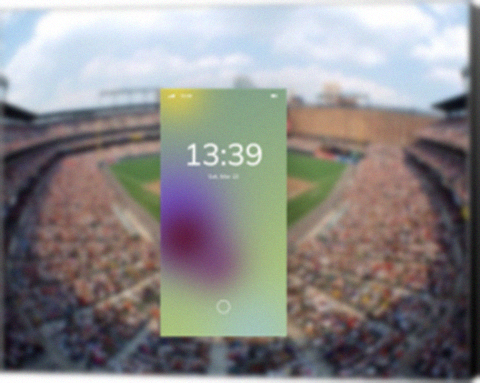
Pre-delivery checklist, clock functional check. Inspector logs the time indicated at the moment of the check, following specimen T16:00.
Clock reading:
T13:39
